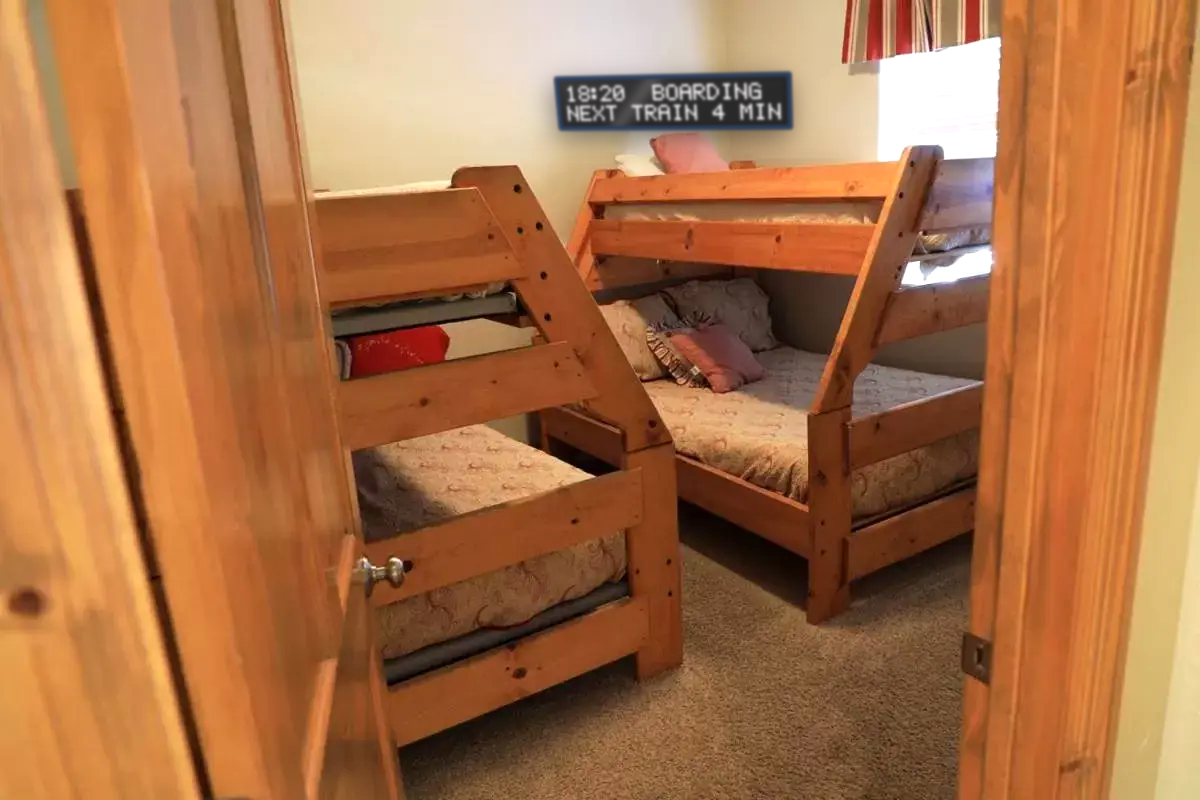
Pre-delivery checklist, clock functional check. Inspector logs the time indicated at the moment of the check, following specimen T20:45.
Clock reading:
T18:20
